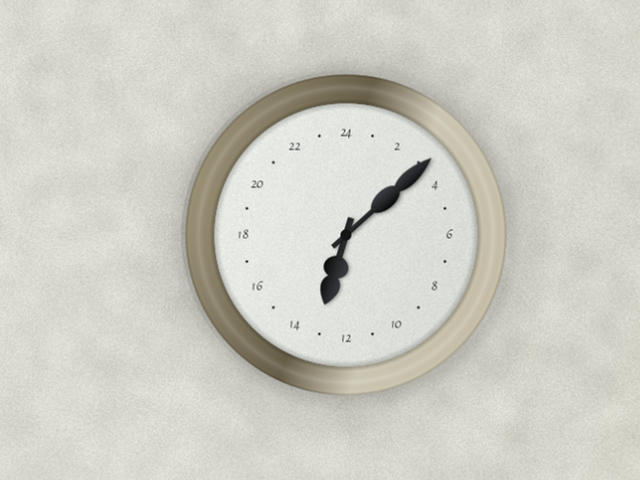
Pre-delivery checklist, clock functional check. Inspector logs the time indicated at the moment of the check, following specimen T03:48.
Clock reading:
T13:08
